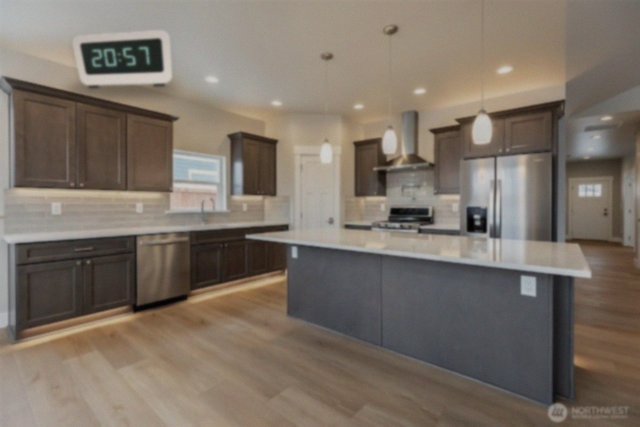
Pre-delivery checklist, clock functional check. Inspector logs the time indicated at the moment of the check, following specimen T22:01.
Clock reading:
T20:57
